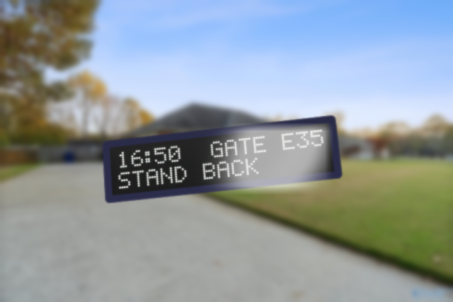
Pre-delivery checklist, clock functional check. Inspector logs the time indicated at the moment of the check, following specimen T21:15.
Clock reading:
T16:50
